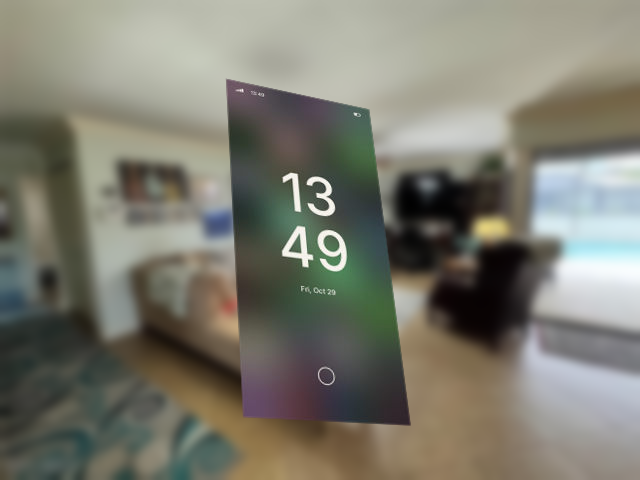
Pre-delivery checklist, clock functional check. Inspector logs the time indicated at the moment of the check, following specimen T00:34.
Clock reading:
T13:49
